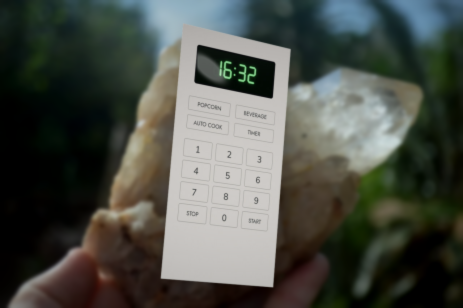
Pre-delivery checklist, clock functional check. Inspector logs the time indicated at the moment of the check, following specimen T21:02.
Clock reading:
T16:32
